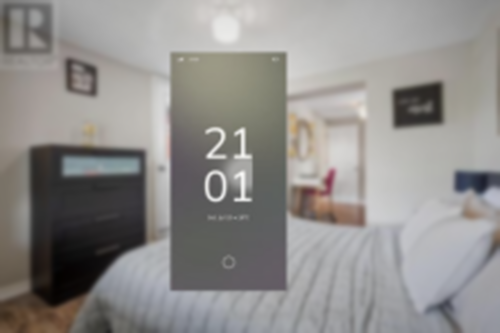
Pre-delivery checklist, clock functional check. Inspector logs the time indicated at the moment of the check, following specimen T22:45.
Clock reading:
T21:01
